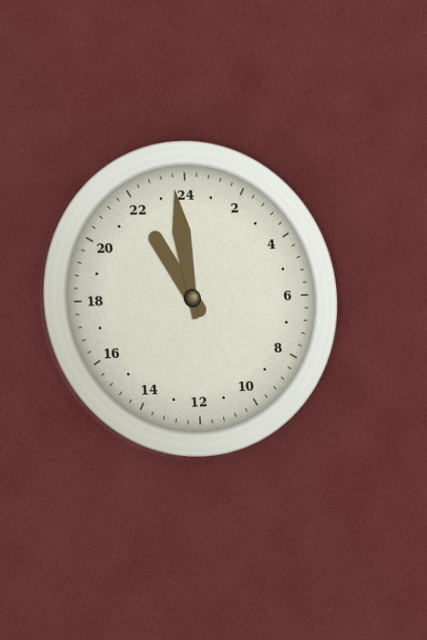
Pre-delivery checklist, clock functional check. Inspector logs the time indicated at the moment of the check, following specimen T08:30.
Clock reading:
T21:59
